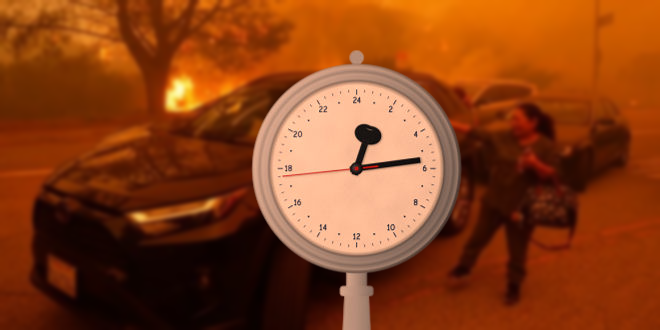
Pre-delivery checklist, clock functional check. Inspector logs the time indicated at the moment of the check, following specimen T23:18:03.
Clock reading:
T01:13:44
